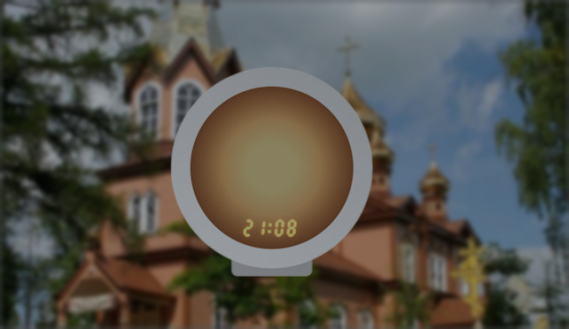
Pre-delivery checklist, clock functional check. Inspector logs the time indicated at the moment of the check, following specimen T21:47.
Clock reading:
T21:08
